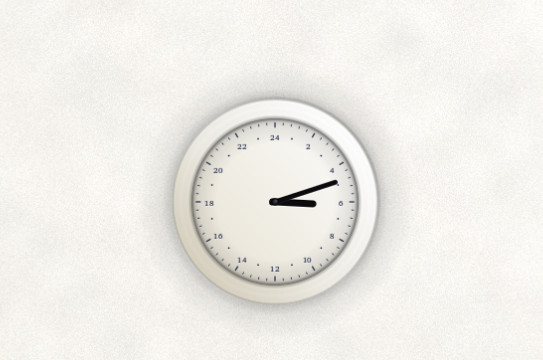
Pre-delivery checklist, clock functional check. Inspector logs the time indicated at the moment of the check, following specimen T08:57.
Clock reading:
T06:12
